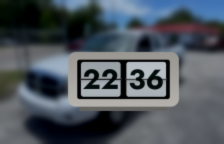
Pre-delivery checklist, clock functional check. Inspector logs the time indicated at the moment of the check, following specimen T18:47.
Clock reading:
T22:36
